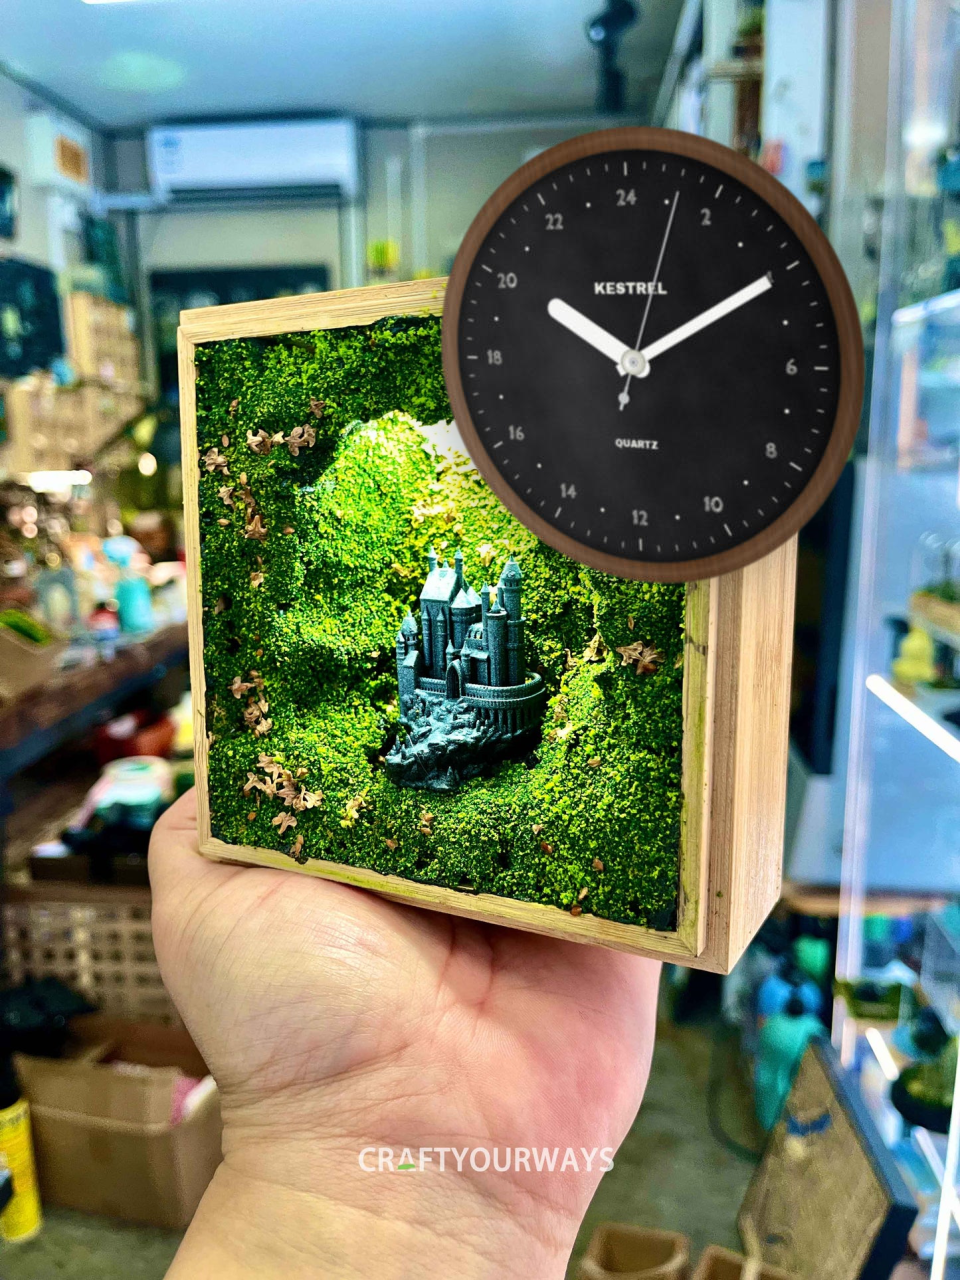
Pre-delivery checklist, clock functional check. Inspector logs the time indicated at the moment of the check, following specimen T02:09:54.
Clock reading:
T20:10:03
